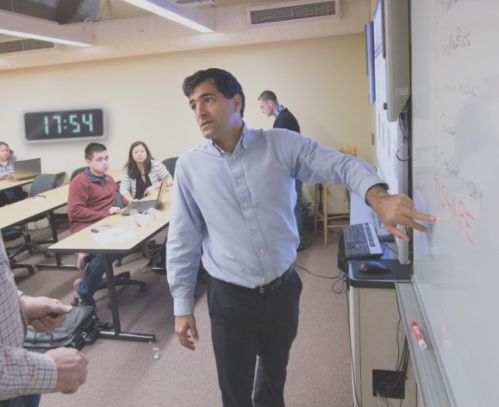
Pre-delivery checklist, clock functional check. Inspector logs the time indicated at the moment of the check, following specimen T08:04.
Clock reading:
T17:54
